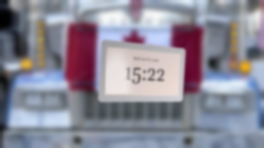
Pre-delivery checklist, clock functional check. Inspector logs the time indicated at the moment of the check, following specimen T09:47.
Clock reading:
T15:22
